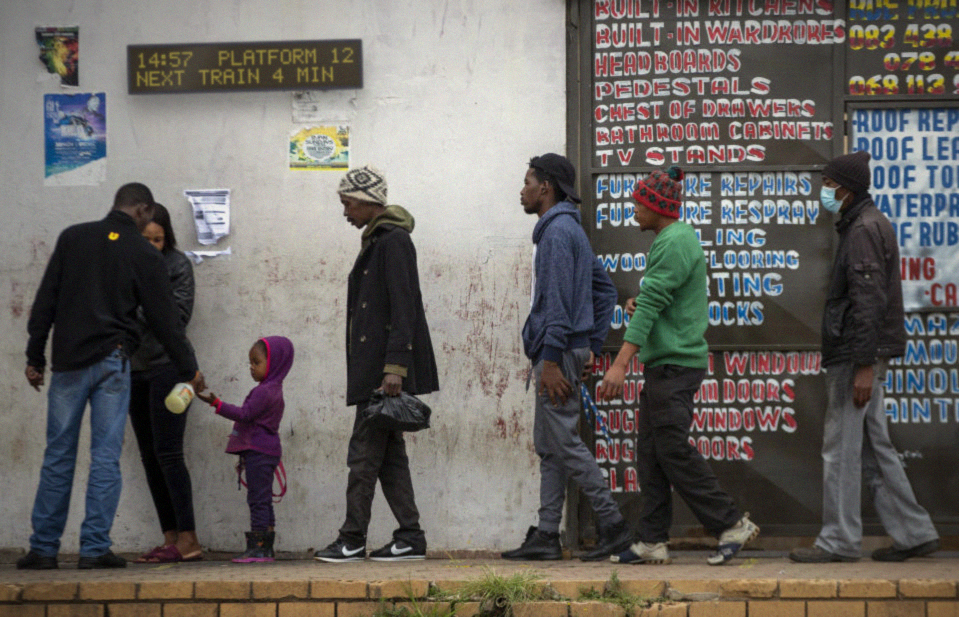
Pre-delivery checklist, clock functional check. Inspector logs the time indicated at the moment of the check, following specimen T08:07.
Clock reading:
T14:57
